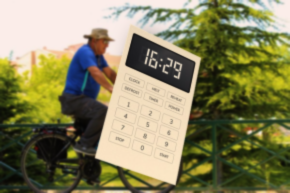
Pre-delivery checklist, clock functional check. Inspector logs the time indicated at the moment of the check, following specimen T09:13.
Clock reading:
T16:29
